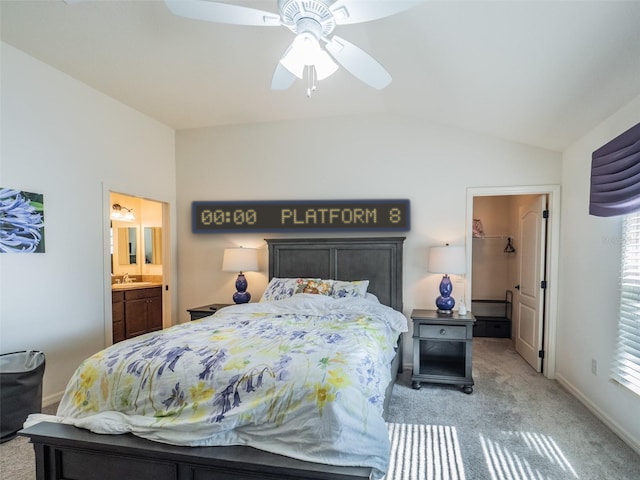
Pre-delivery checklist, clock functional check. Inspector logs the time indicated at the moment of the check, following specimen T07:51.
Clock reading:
T00:00
